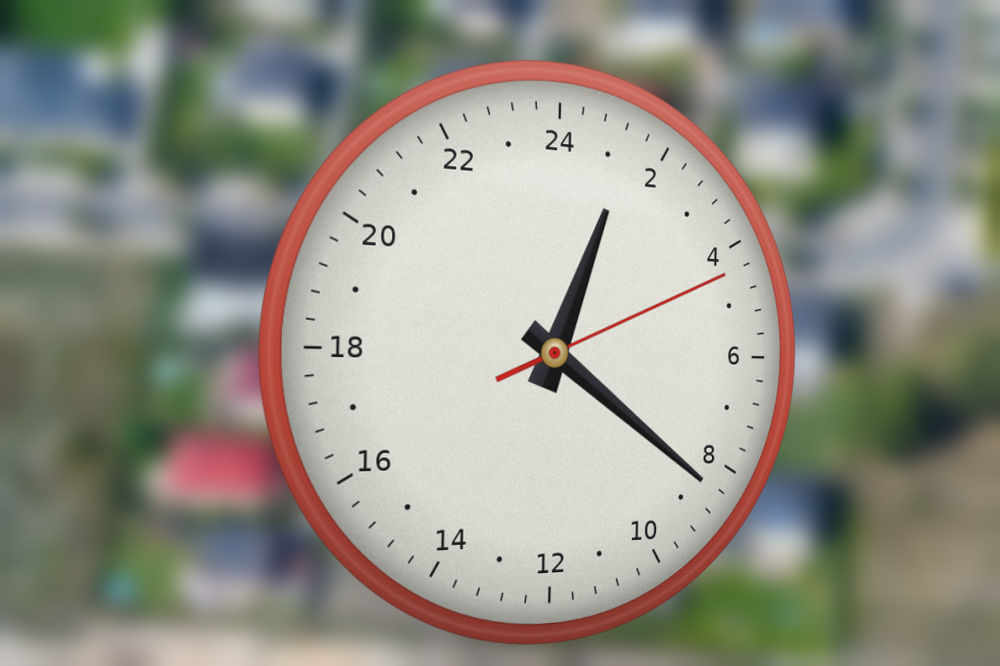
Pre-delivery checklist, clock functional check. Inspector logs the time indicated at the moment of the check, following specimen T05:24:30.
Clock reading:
T01:21:11
